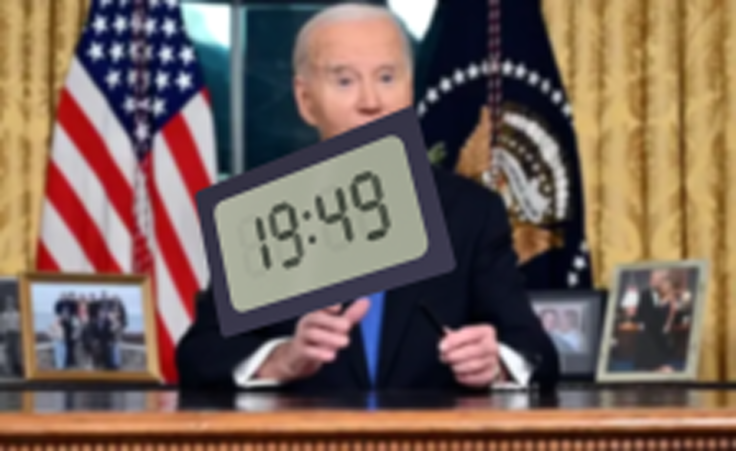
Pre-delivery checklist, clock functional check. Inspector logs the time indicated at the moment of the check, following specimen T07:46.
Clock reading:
T19:49
